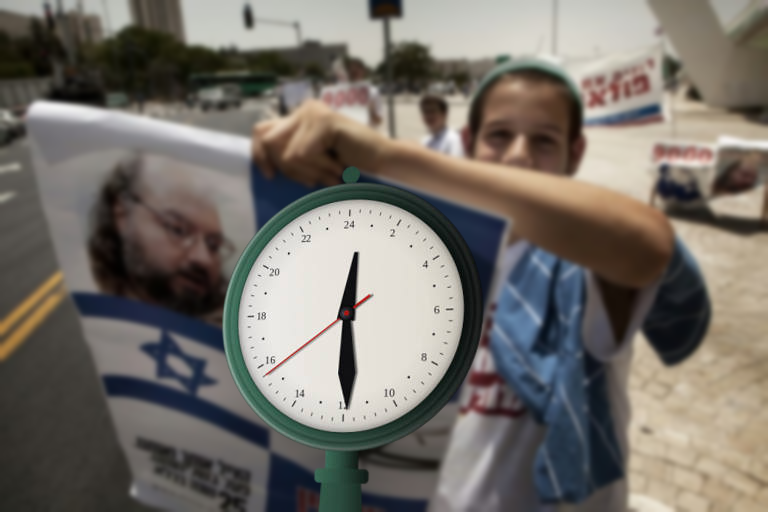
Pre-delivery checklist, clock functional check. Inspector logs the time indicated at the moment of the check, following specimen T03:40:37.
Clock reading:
T00:29:39
